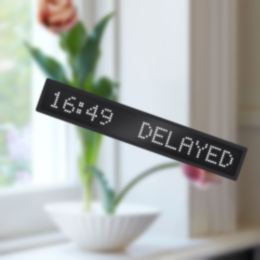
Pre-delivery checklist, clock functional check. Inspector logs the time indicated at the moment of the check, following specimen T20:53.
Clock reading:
T16:49
